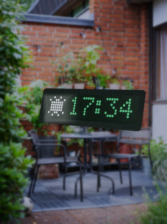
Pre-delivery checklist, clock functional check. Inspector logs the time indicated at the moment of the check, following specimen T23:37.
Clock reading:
T17:34
